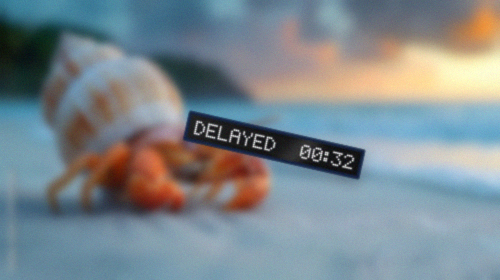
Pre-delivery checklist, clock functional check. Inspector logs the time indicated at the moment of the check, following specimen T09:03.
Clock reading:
T00:32
